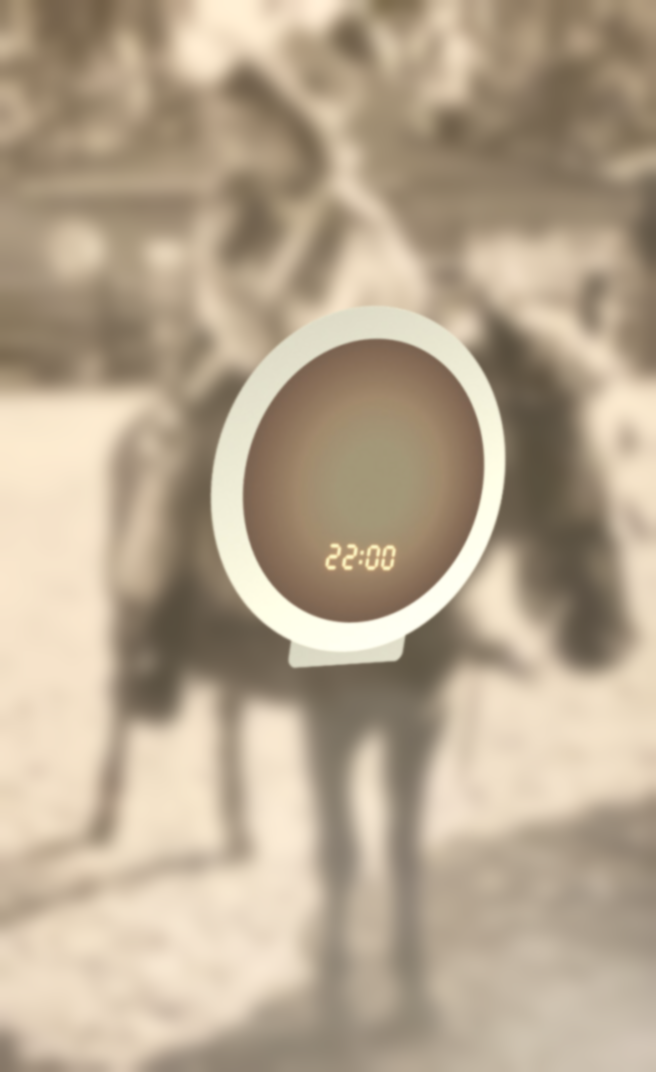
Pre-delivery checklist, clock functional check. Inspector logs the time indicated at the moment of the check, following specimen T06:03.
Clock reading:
T22:00
